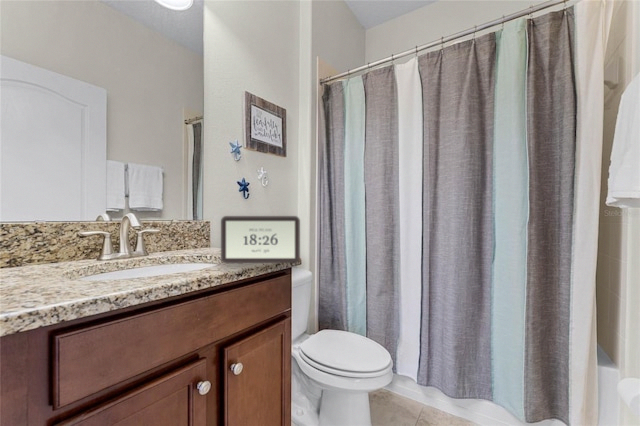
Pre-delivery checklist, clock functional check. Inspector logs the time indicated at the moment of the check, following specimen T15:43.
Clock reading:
T18:26
